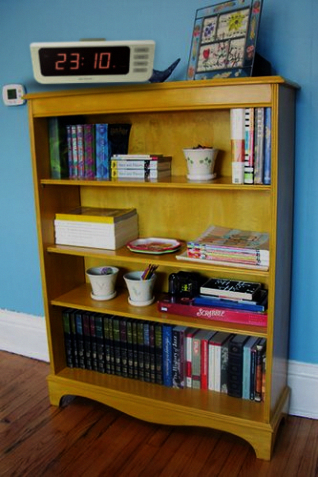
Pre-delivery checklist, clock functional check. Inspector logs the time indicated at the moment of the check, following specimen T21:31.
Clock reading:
T23:10
